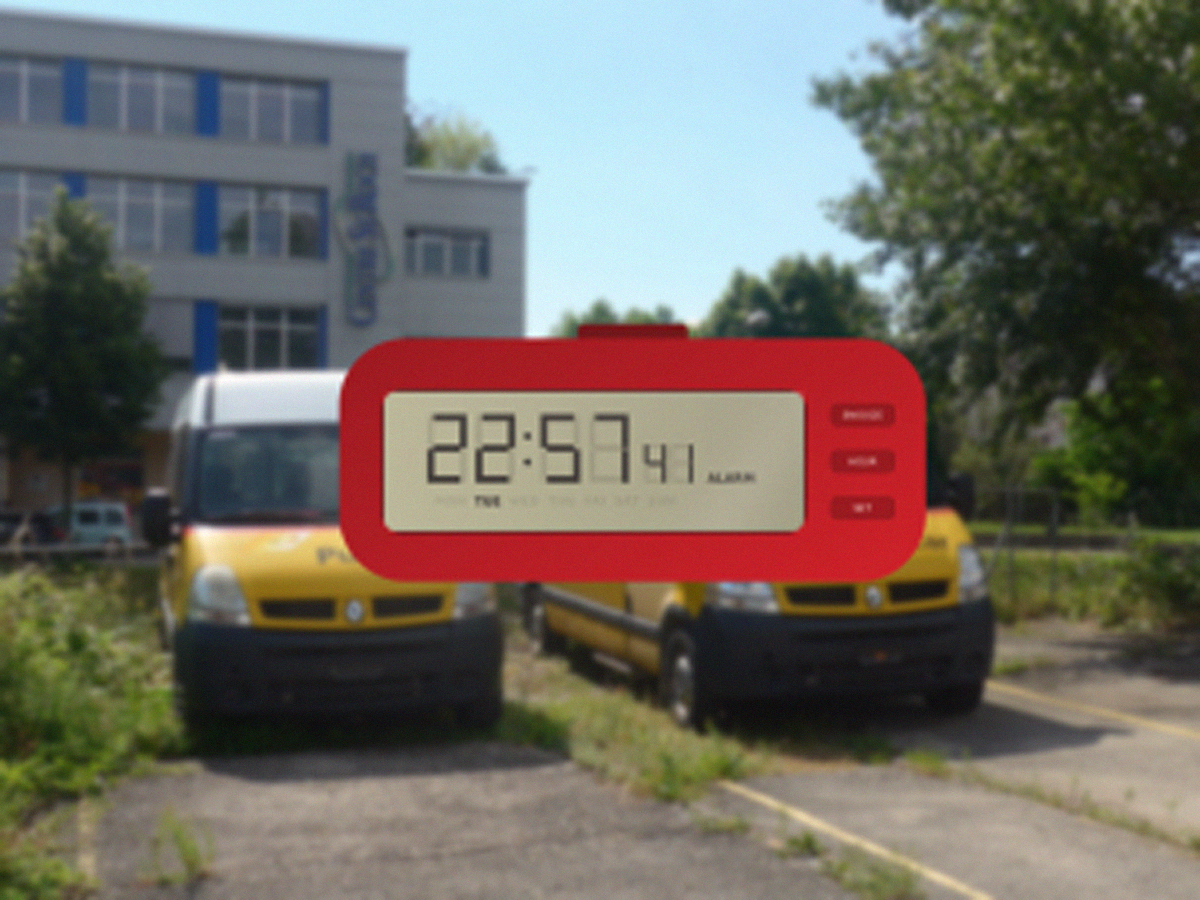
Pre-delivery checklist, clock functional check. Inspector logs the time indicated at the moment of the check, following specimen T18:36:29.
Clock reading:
T22:57:41
